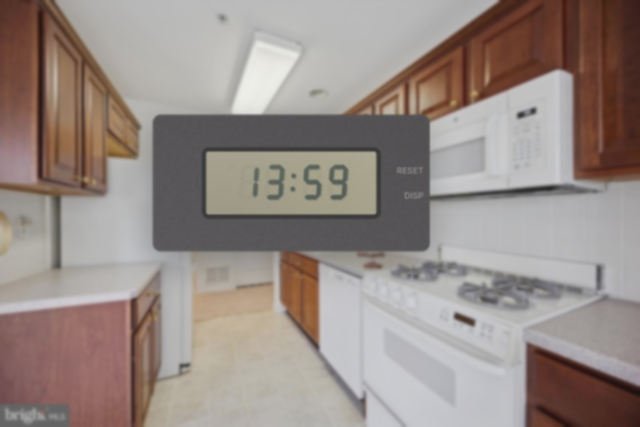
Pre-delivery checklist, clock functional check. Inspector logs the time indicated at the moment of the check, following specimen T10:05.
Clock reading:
T13:59
